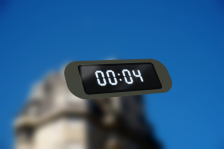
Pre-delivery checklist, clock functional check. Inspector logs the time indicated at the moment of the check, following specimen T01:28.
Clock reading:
T00:04
